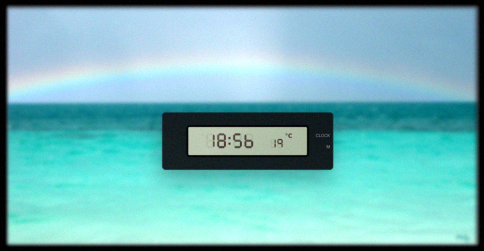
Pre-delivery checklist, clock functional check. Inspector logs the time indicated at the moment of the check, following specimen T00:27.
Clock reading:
T18:56
